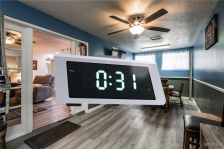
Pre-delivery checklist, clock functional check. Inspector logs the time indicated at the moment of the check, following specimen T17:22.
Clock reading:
T00:31
